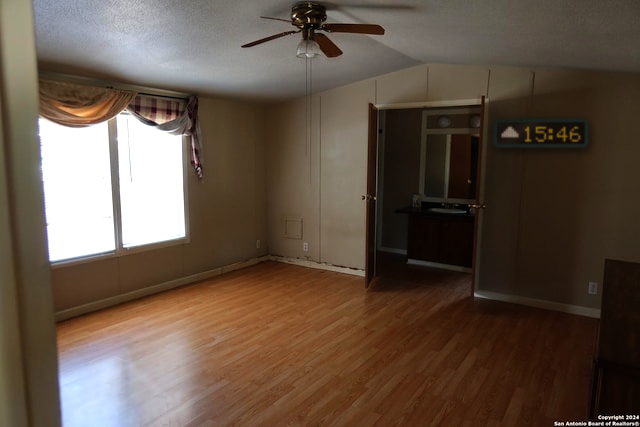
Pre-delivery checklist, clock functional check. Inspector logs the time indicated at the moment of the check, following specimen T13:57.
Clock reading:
T15:46
